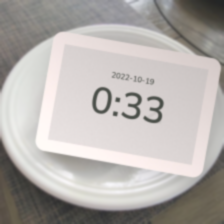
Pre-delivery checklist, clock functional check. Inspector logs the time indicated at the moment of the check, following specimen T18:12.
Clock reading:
T00:33
